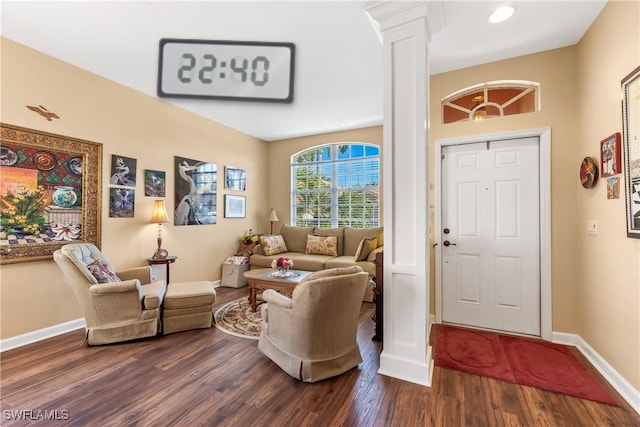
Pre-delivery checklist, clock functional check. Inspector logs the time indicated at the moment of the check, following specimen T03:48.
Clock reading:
T22:40
